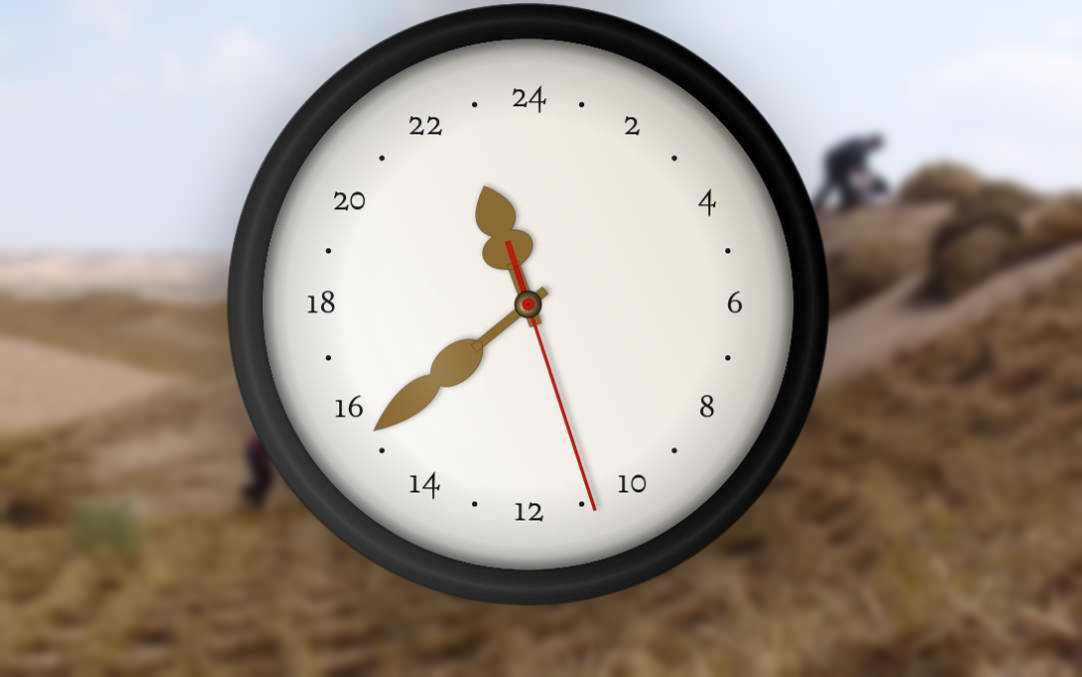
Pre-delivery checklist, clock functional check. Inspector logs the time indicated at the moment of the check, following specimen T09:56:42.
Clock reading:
T22:38:27
